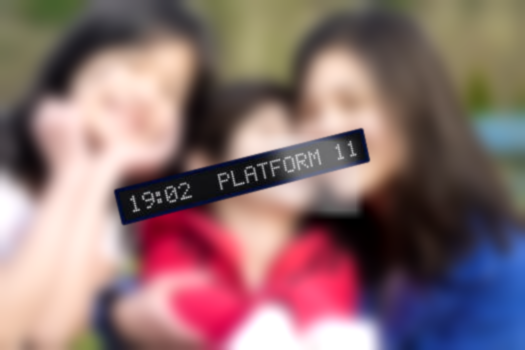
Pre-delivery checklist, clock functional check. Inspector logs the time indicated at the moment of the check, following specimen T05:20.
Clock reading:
T19:02
